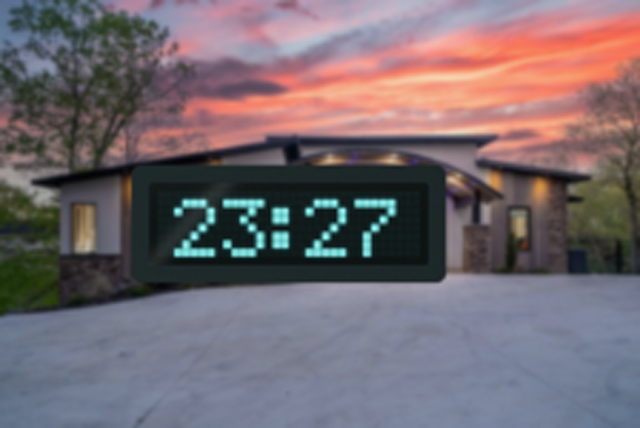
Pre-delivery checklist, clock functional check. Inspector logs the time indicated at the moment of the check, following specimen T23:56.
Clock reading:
T23:27
